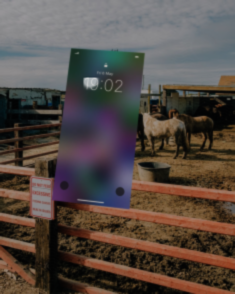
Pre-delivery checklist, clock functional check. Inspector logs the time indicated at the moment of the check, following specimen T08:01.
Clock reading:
T19:02
